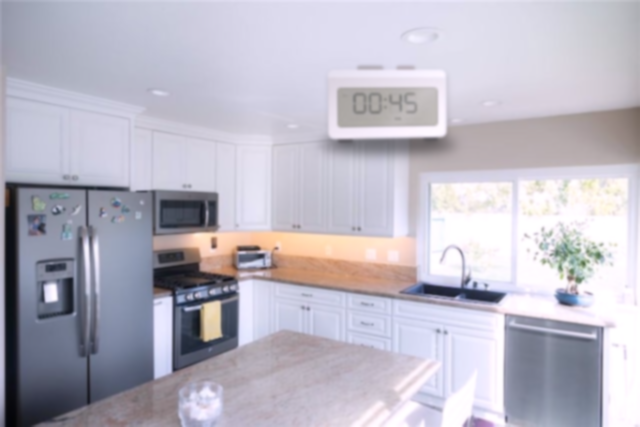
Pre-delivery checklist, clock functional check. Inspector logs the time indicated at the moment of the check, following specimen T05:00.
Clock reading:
T00:45
